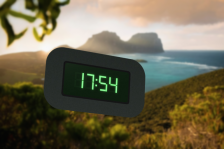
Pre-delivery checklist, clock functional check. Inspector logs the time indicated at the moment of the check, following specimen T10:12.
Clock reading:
T17:54
